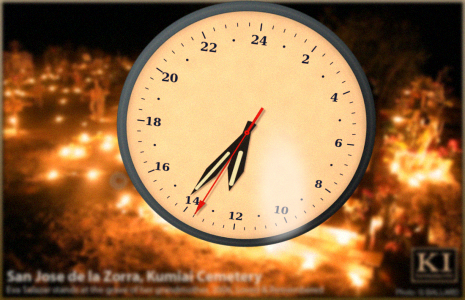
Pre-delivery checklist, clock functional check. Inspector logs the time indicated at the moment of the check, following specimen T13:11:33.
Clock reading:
T12:35:34
